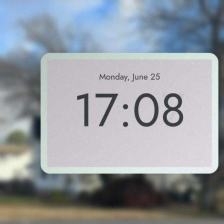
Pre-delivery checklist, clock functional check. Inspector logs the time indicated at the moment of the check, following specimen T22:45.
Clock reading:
T17:08
